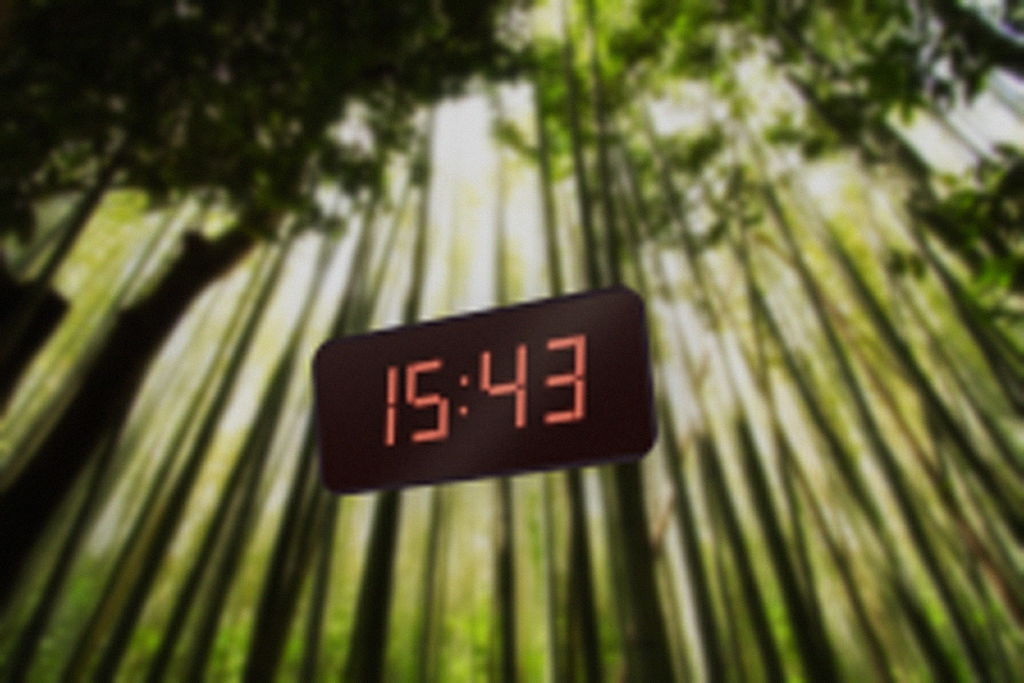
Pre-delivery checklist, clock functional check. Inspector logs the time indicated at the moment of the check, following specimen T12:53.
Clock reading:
T15:43
